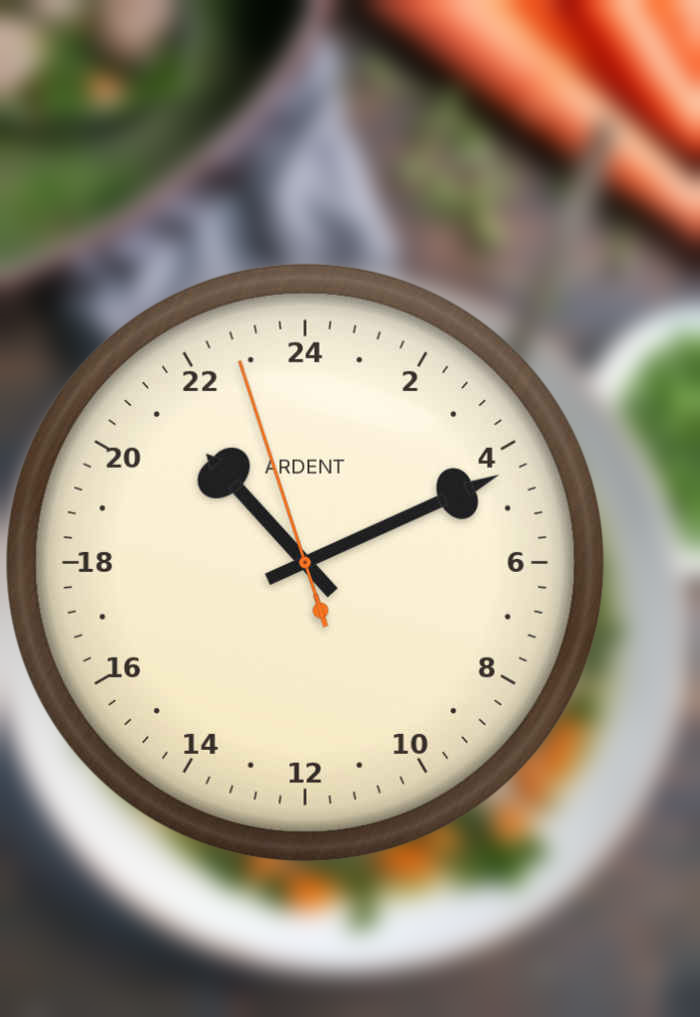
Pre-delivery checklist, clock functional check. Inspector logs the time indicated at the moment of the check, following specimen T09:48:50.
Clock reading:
T21:10:57
